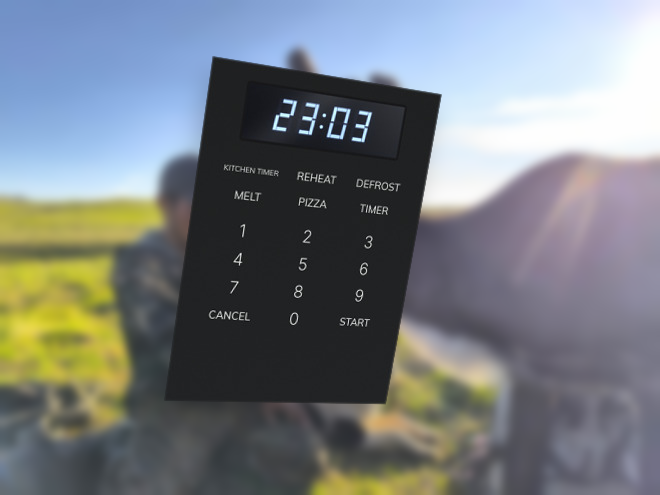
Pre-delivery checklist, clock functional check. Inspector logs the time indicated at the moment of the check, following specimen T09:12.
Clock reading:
T23:03
